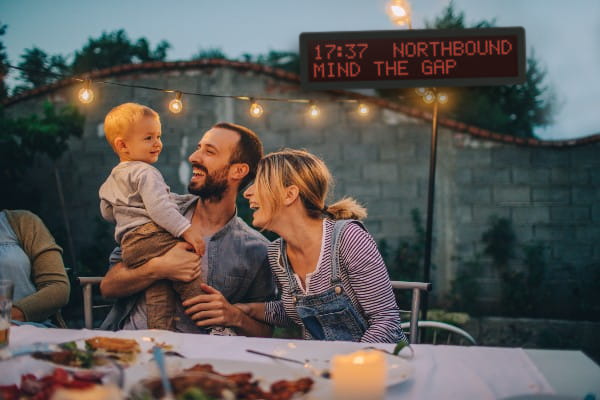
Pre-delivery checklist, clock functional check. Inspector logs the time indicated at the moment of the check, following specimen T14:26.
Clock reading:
T17:37
